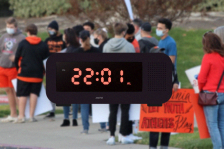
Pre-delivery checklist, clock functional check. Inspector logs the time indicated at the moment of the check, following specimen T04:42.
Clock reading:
T22:01
